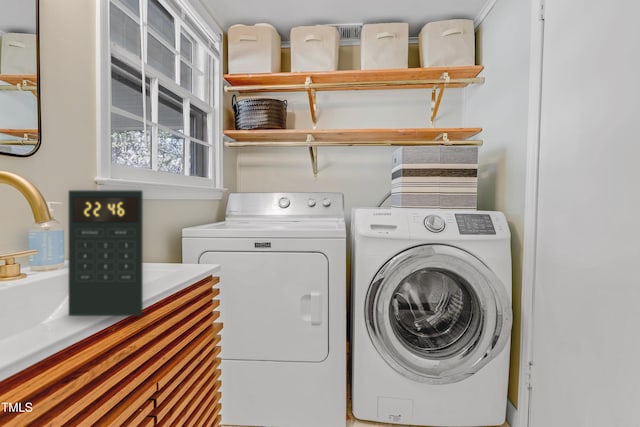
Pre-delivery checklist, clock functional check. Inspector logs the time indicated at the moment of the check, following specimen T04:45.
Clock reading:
T22:46
